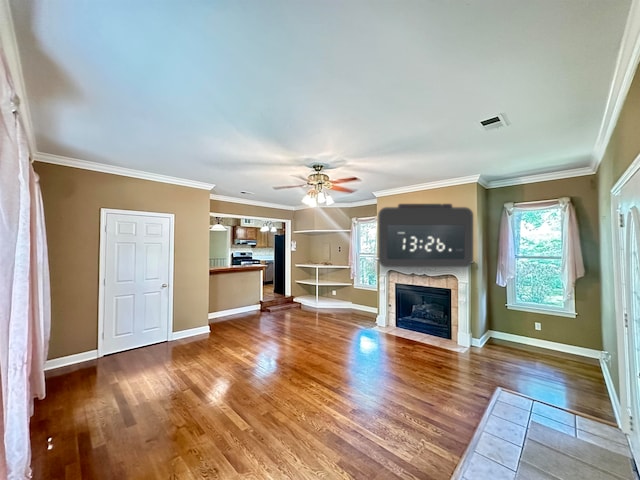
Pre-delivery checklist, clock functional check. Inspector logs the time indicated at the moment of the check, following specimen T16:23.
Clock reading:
T13:26
